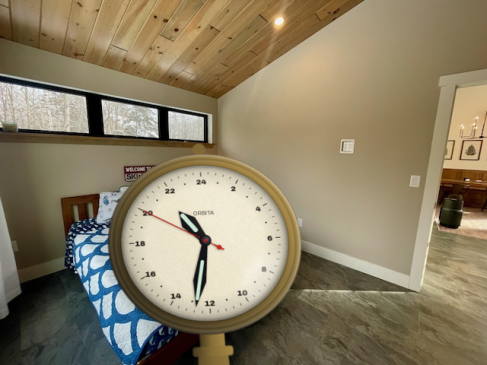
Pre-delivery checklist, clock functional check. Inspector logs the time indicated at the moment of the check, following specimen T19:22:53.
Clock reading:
T21:31:50
